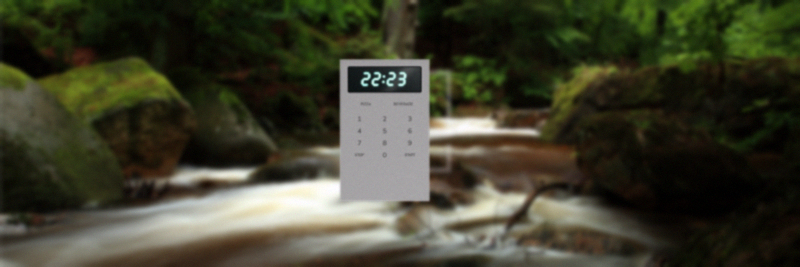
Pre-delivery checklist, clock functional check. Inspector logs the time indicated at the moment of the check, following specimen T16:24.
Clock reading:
T22:23
